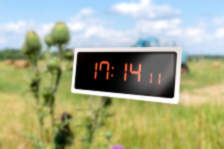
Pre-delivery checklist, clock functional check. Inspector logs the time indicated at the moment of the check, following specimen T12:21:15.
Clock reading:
T17:14:11
